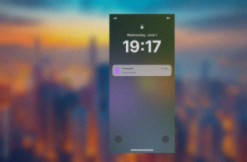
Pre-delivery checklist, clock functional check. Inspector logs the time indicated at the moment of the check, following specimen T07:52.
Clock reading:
T19:17
